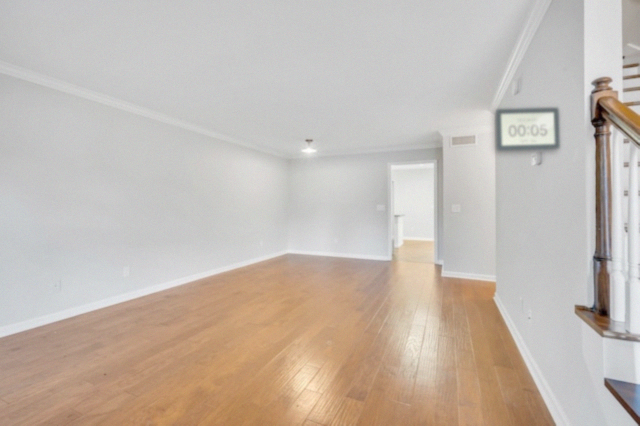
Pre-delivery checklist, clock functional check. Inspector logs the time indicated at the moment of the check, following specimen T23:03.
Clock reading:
T00:05
